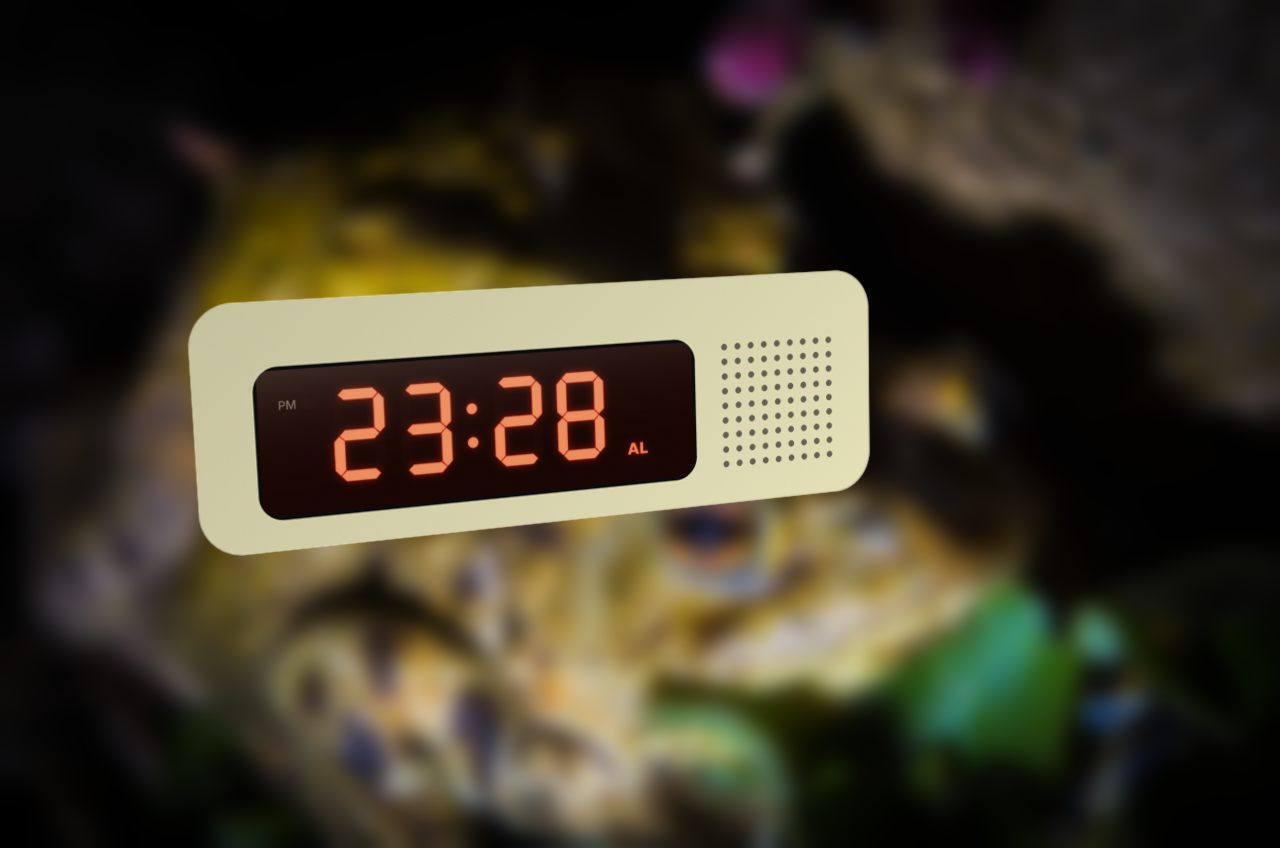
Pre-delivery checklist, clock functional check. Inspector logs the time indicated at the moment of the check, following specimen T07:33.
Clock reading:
T23:28
